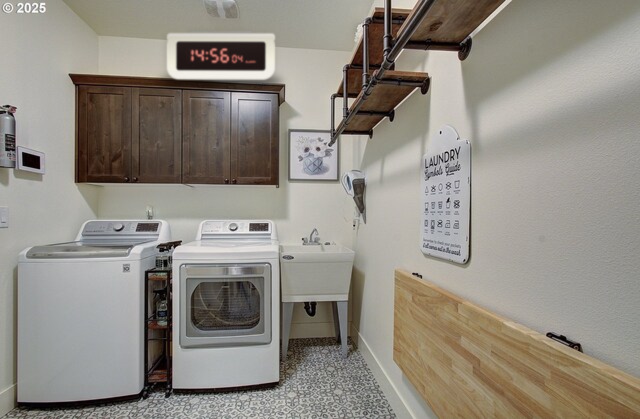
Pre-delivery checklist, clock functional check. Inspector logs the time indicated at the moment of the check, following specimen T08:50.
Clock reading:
T14:56
